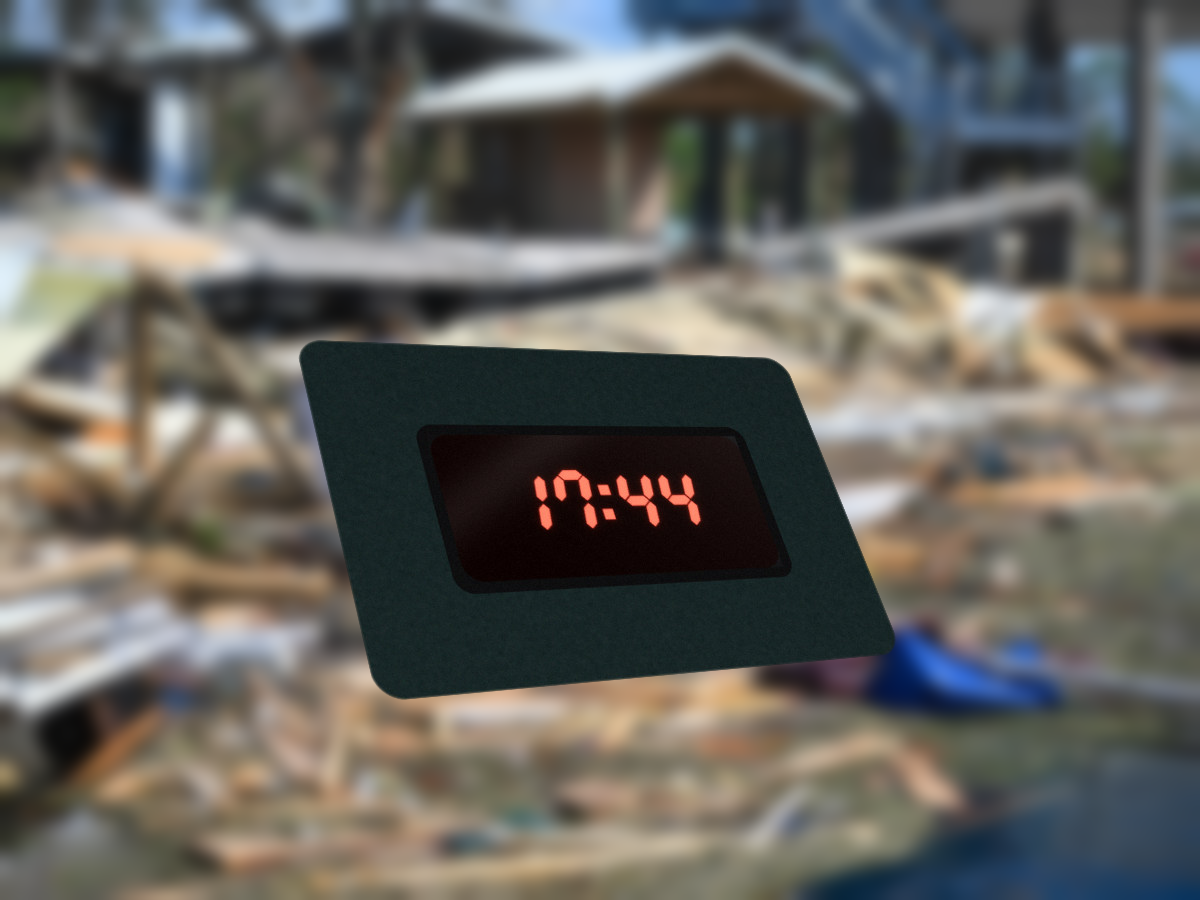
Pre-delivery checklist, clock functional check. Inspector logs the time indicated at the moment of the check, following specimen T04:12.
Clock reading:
T17:44
